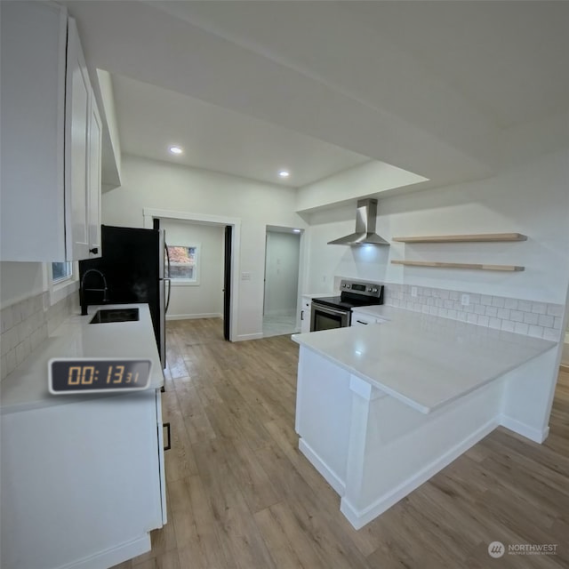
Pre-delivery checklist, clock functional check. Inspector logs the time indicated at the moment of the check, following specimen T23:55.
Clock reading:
T00:13
